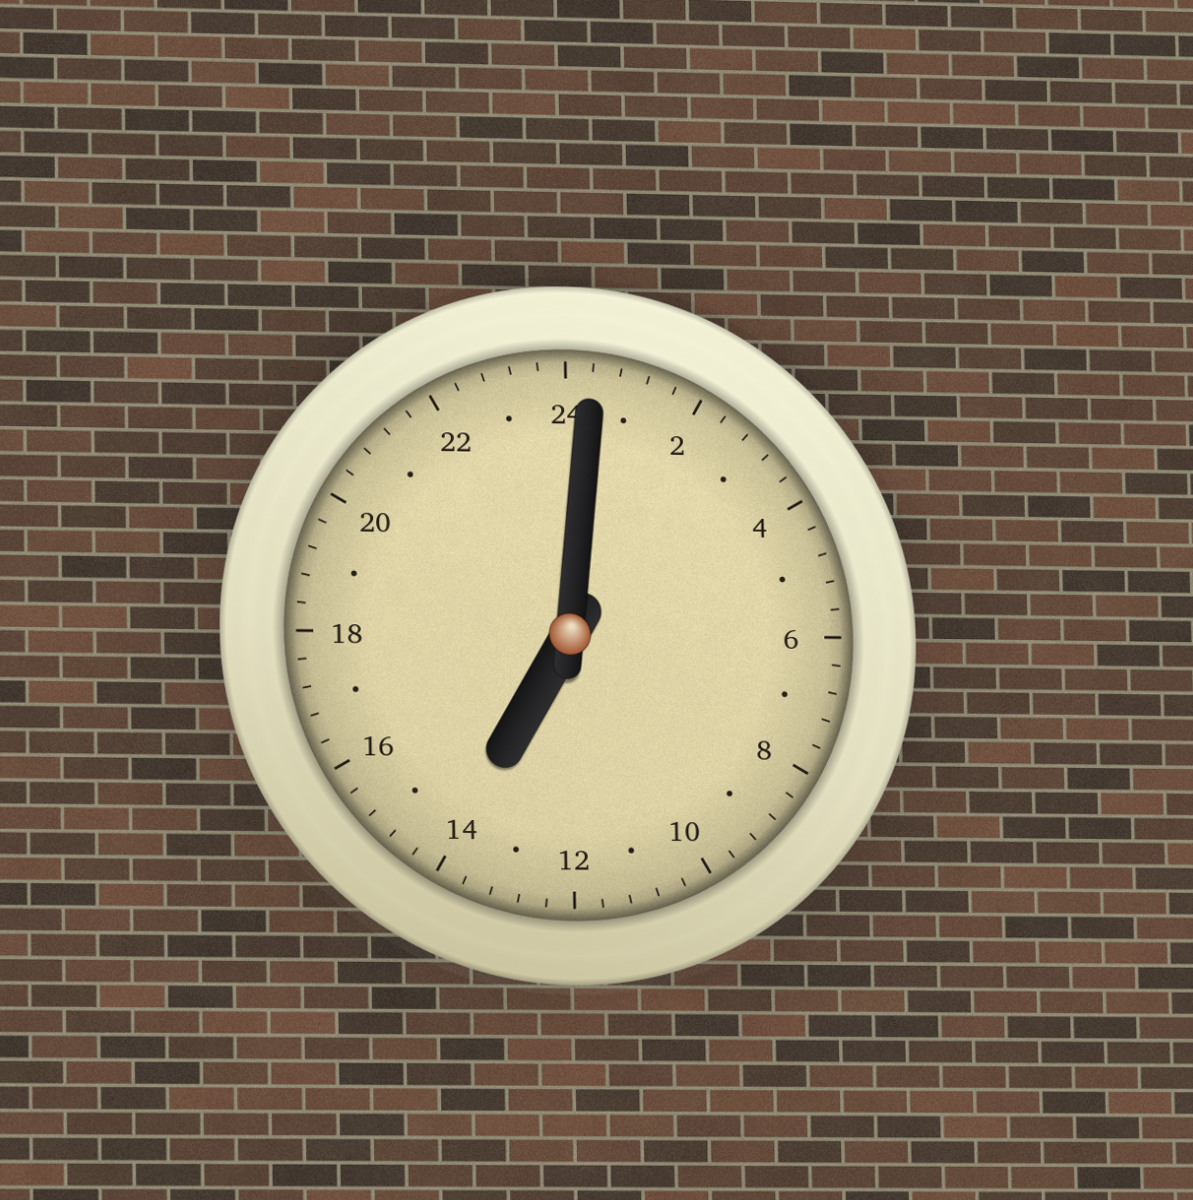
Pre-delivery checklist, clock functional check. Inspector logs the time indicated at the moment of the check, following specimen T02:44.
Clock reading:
T14:01
